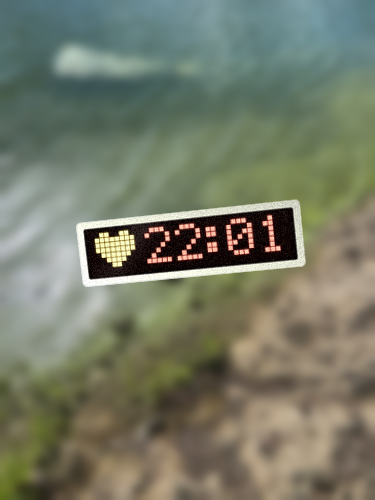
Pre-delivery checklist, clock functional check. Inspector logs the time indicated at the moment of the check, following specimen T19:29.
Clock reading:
T22:01
